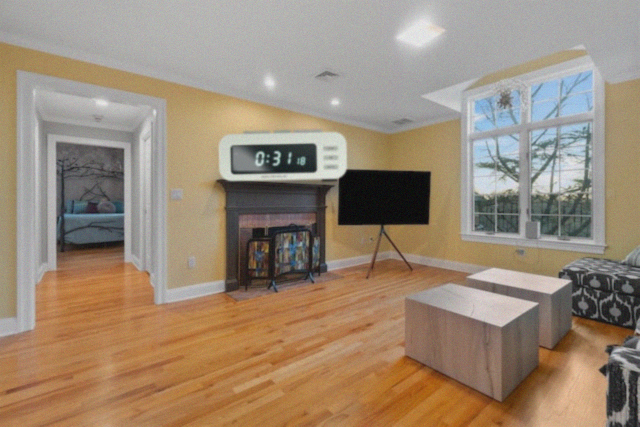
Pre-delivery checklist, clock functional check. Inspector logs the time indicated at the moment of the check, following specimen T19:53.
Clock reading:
T00:31
